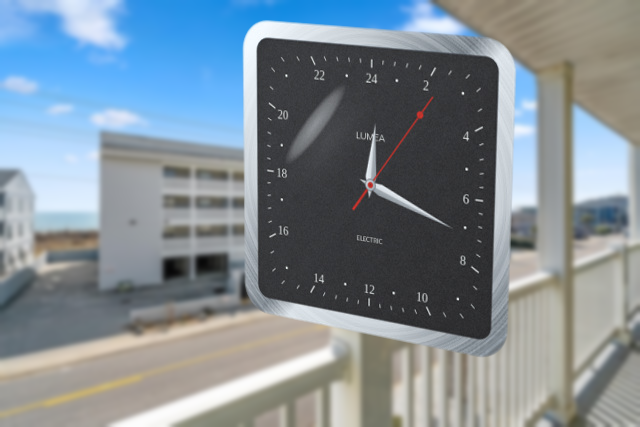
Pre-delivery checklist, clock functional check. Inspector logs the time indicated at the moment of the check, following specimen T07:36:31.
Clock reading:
T00:18:06
